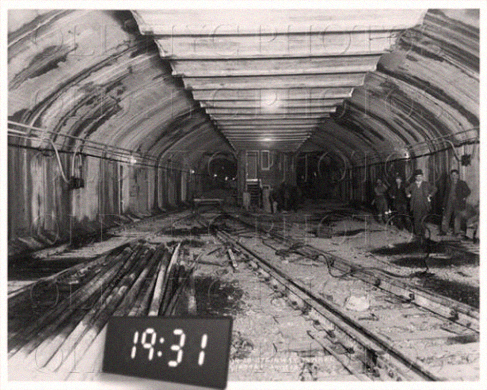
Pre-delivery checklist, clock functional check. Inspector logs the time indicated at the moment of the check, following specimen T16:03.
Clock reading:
T19:31
